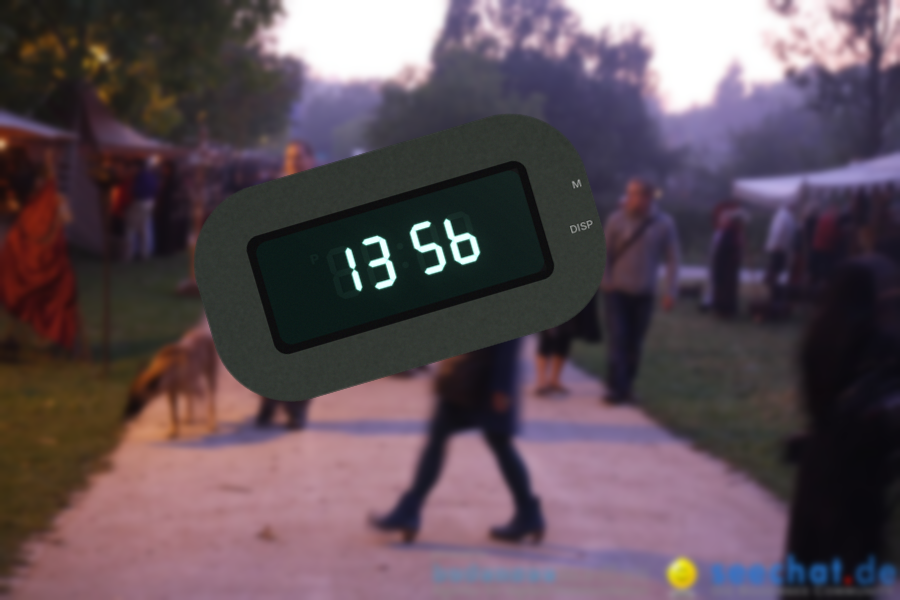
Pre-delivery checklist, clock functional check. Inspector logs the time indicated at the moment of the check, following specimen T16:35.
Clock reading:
T13:56
